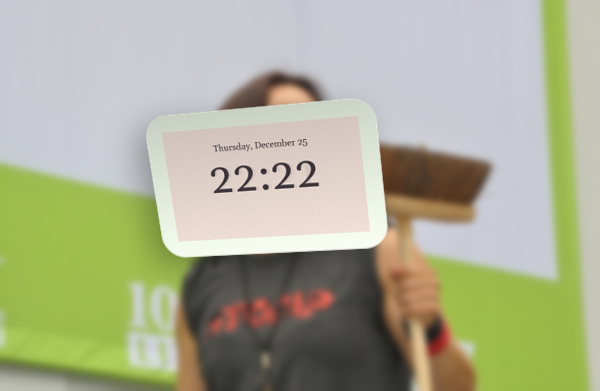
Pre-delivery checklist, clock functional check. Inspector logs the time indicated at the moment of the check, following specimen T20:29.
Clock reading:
T22:22
